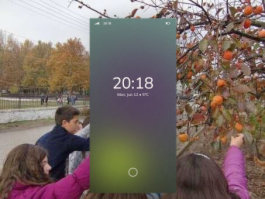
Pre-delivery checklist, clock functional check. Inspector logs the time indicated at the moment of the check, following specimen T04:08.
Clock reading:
T20:18
